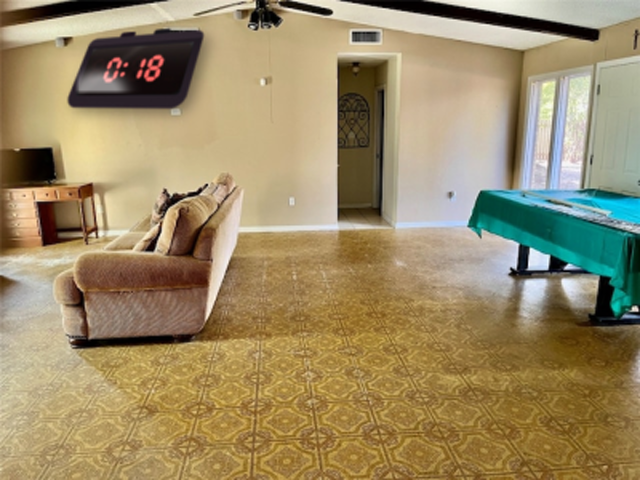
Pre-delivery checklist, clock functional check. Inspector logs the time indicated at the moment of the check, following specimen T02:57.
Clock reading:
T00:18
